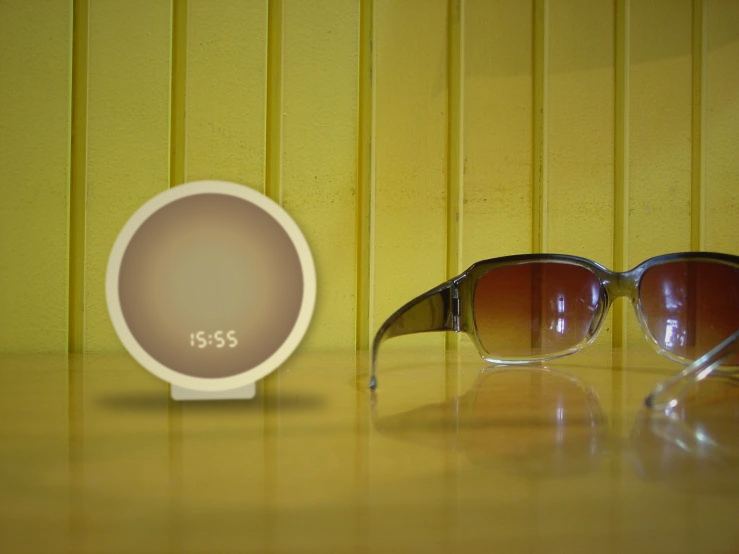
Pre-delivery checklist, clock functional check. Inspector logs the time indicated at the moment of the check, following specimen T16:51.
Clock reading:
T15:55
